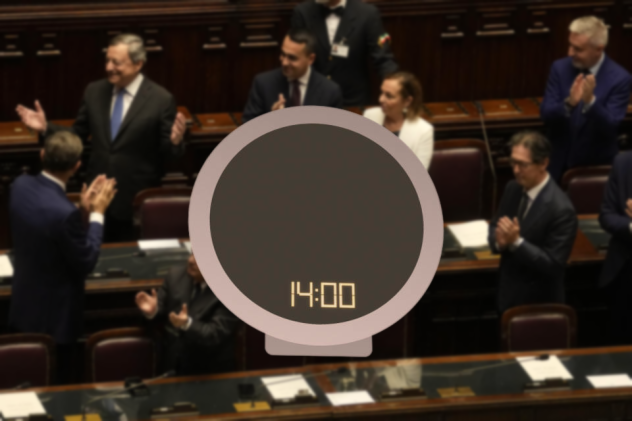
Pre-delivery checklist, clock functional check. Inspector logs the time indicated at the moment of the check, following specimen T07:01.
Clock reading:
T14:00
